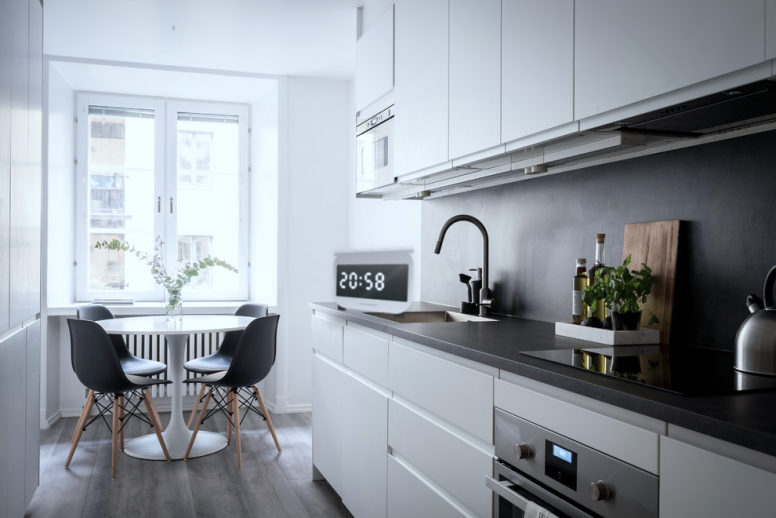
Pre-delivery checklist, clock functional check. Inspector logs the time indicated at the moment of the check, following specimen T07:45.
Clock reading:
T20:58
